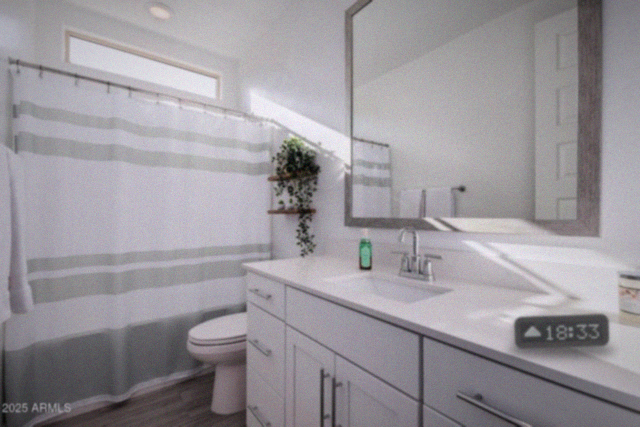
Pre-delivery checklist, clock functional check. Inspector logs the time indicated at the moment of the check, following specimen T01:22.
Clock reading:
T18:33
